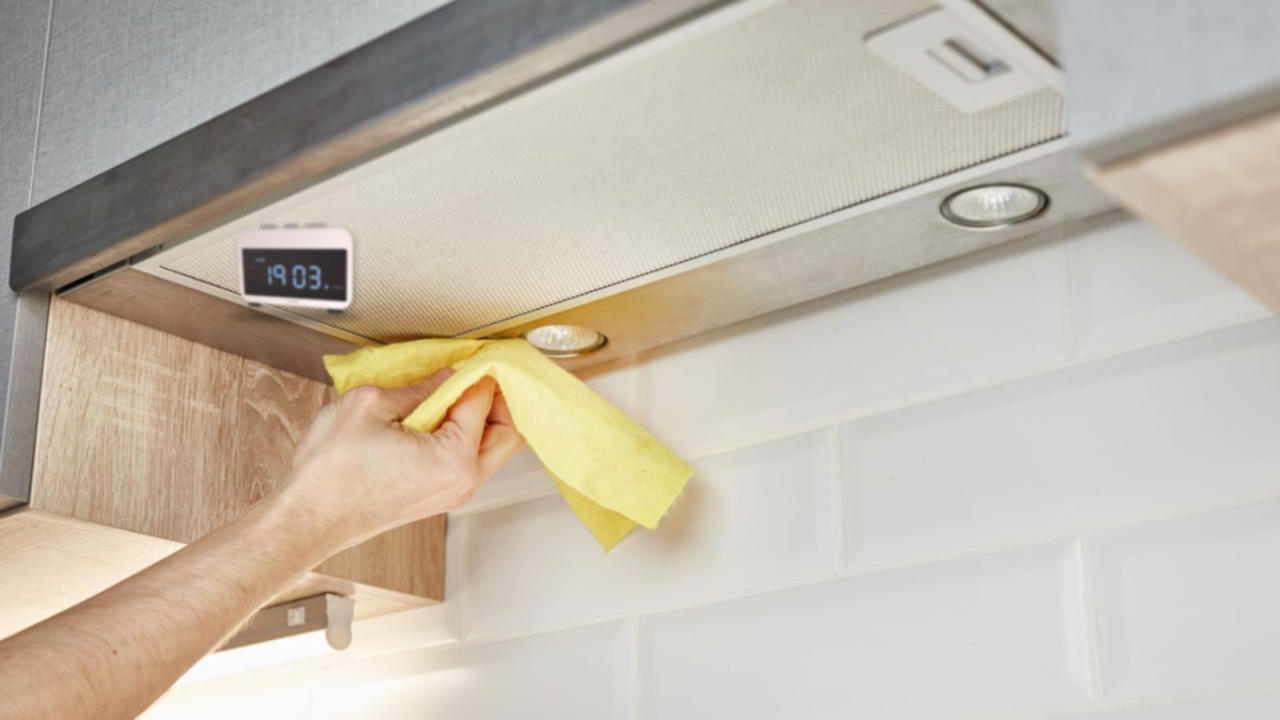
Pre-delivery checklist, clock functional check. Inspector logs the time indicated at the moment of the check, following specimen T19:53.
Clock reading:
T19:03
